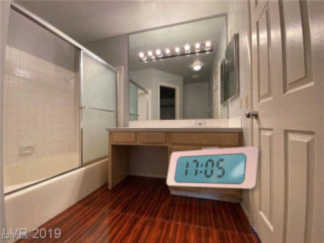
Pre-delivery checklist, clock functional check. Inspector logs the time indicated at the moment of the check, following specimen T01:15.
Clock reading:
T17:05
